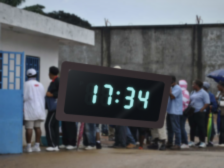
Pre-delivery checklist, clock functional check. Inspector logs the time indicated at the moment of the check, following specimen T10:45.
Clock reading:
T17:34
